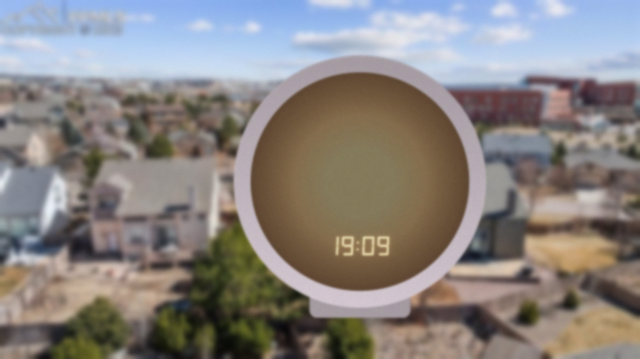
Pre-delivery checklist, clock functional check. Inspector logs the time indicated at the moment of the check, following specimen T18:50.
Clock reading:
T19:09
